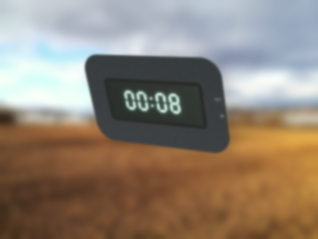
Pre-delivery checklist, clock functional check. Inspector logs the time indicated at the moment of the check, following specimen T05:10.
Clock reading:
T00:08
